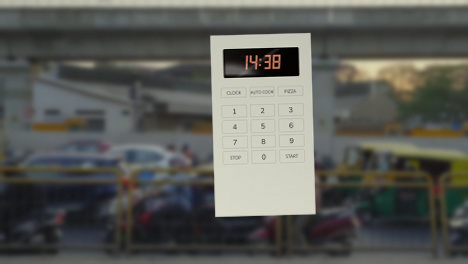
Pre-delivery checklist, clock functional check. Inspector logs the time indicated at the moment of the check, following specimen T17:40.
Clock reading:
T14:38
